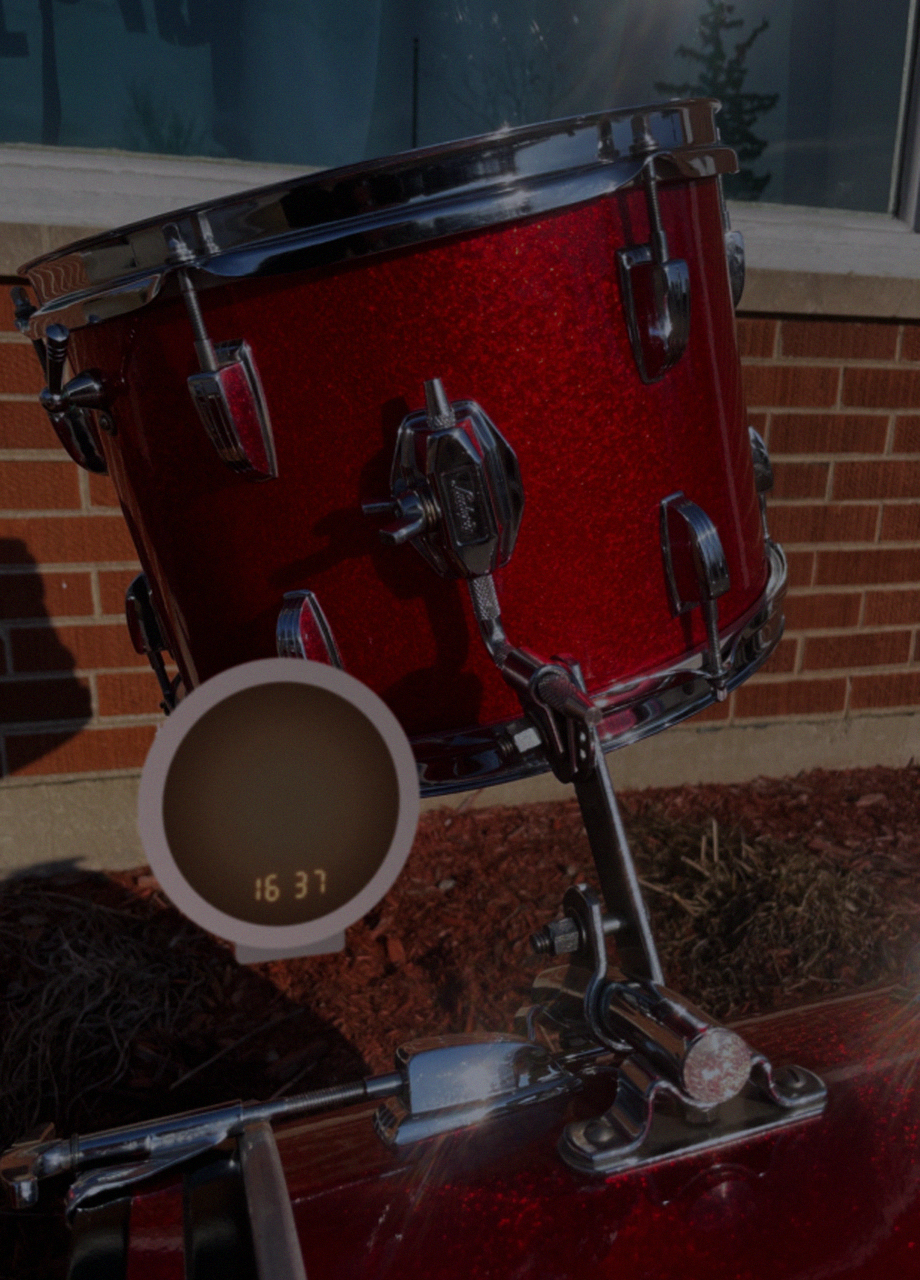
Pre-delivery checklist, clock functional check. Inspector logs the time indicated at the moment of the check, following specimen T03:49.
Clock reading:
T16:37
